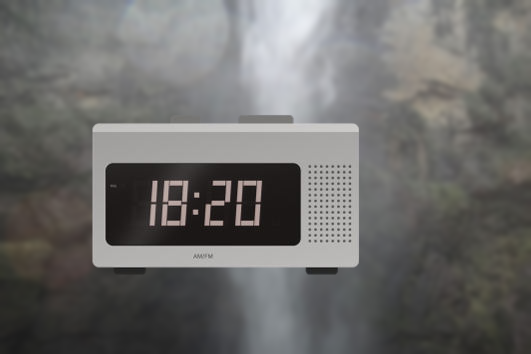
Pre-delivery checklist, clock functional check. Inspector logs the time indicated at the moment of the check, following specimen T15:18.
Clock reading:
T18:20
